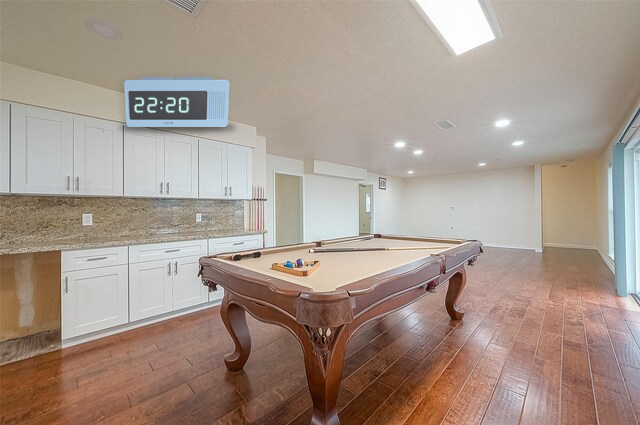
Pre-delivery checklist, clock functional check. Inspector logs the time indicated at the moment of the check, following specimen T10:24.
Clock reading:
T22:20
